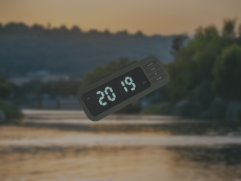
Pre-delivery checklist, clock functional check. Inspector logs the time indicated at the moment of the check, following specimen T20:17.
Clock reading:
T20:19
